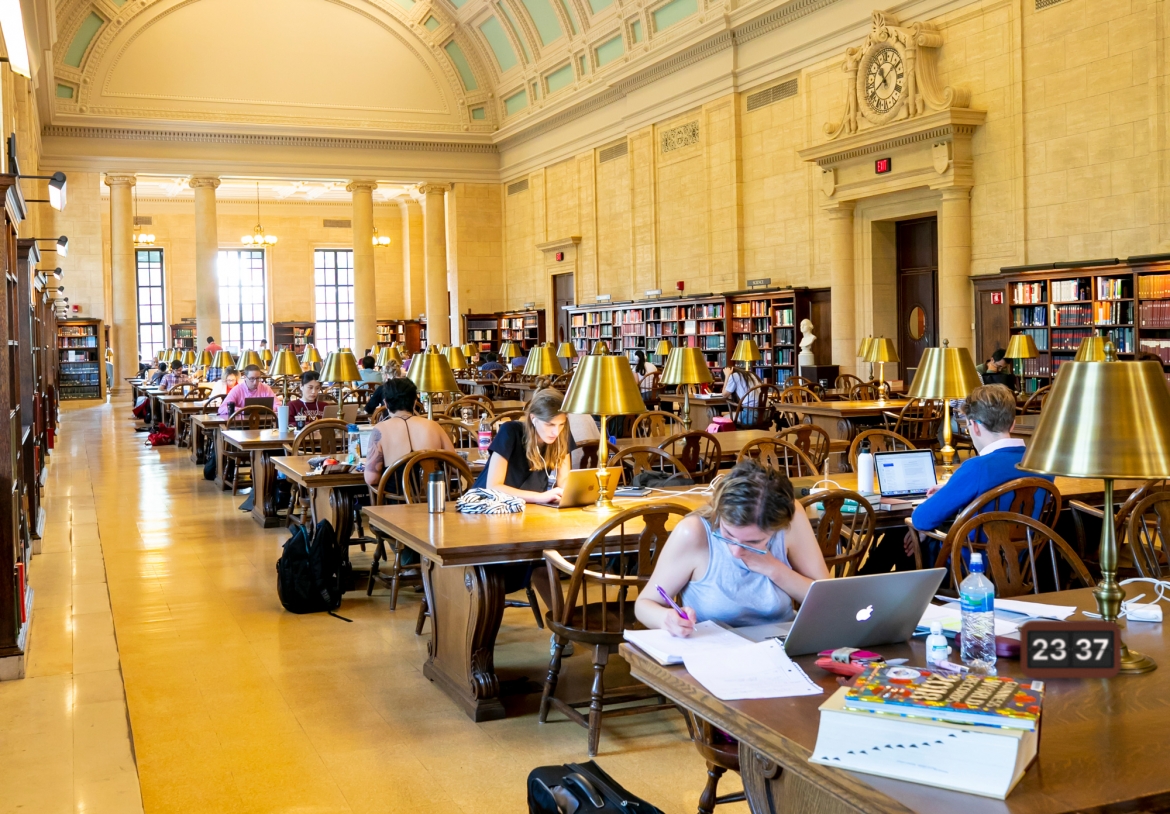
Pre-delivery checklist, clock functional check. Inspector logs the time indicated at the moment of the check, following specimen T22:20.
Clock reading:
T23:37
